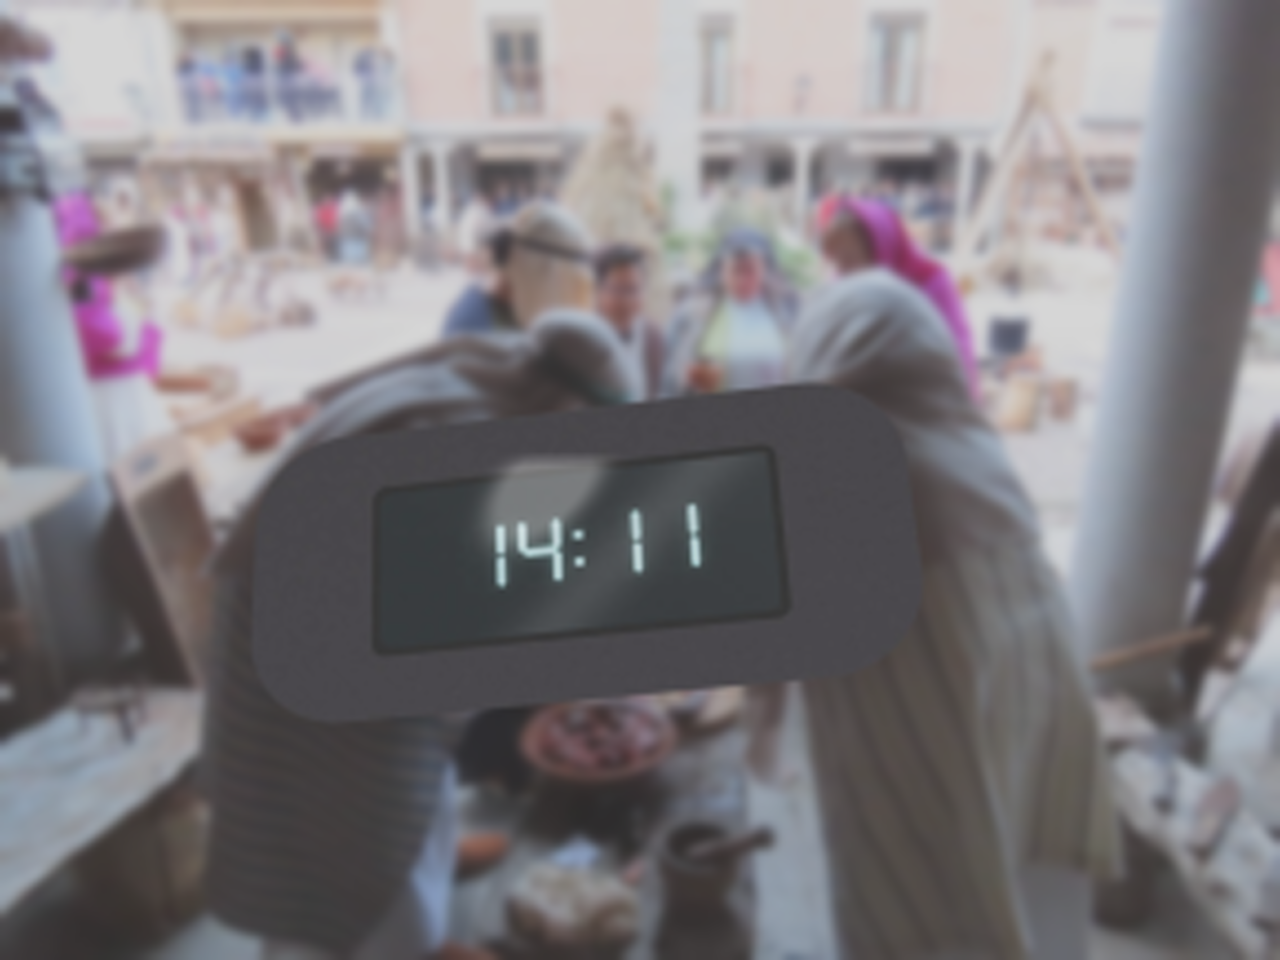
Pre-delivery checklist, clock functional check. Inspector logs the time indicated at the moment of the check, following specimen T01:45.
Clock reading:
T14:11
